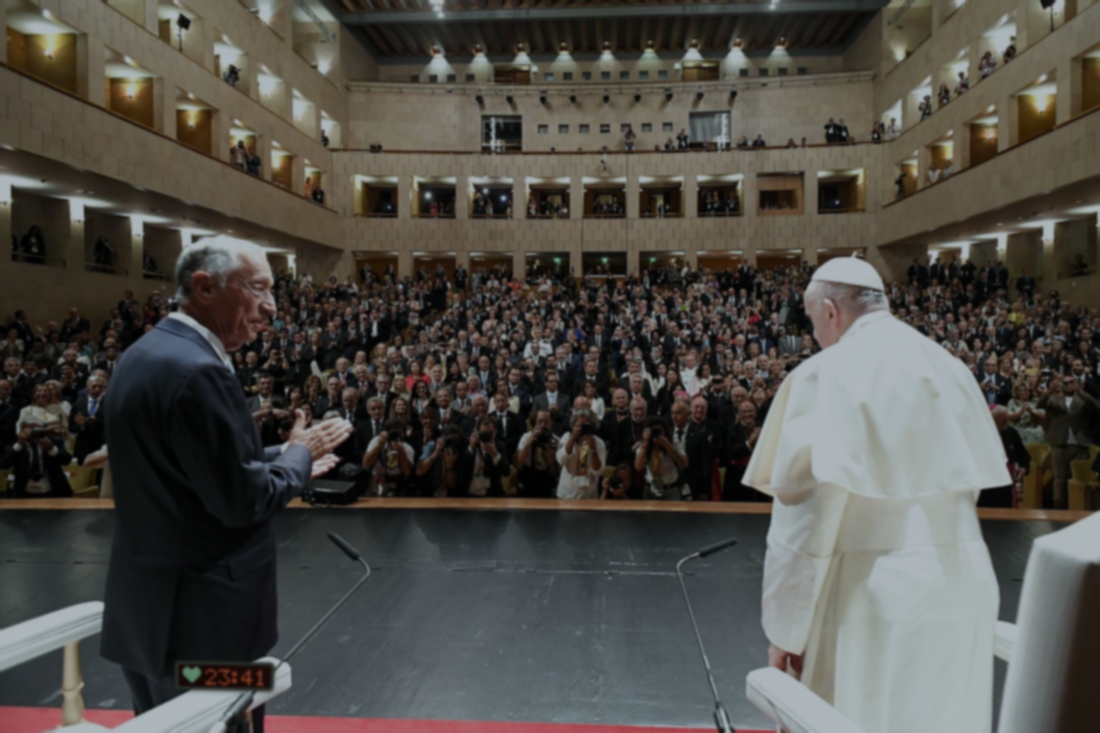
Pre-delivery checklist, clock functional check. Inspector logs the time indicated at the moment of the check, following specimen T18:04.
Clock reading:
T23:41
